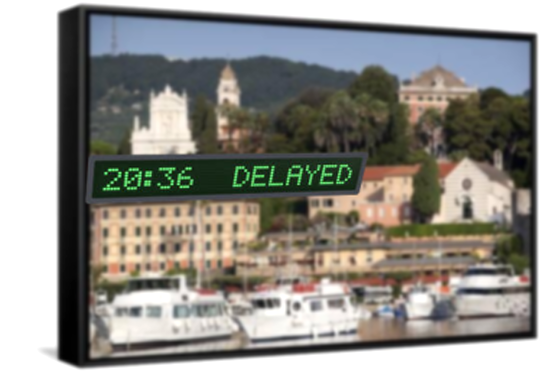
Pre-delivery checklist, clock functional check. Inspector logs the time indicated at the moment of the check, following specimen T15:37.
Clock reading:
T20:36
